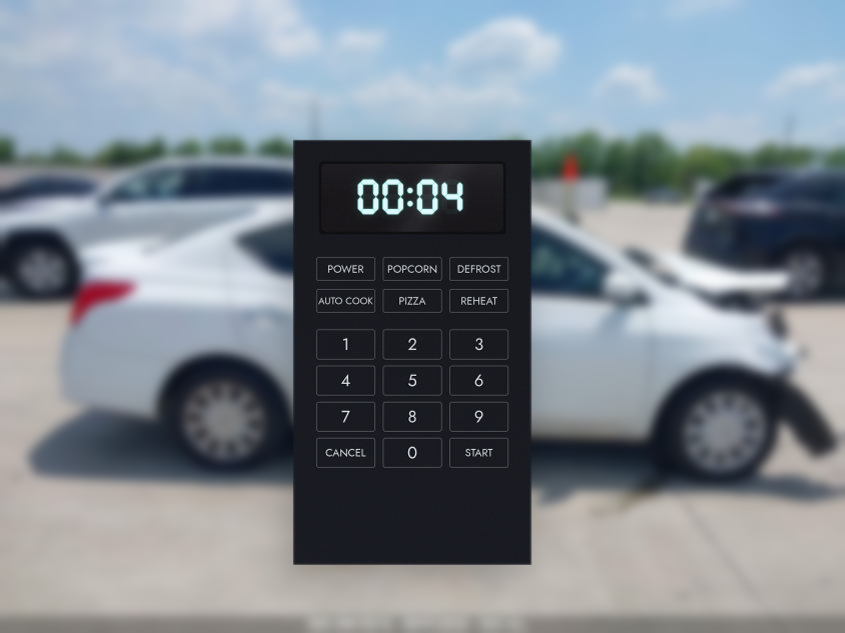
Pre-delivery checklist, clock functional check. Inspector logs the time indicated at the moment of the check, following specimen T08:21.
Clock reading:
T00:04
